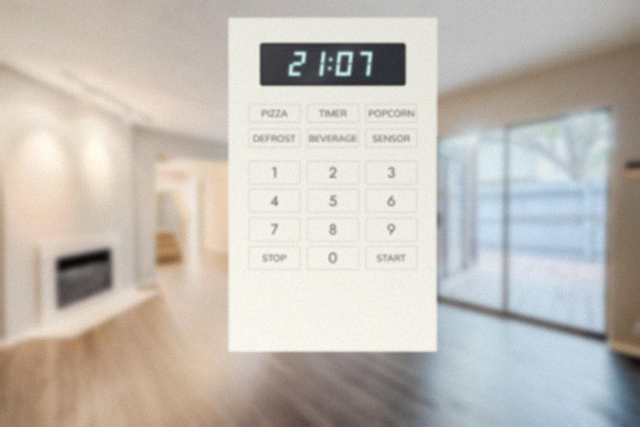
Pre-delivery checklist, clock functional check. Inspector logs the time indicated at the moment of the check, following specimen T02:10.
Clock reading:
T21:07
